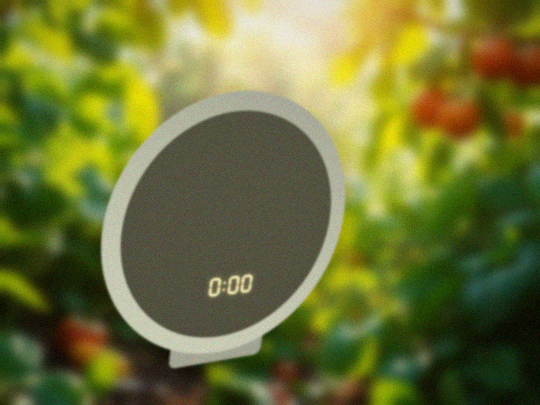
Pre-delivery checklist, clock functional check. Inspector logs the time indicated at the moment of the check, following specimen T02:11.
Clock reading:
T00:00
